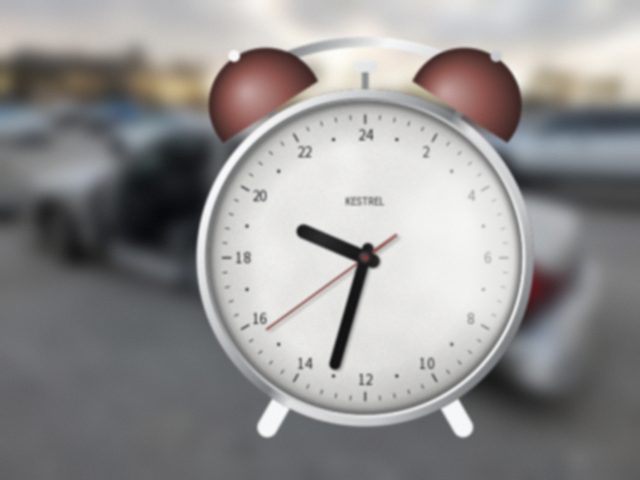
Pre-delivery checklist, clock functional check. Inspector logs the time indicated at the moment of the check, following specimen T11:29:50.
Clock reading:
T19:32:39
